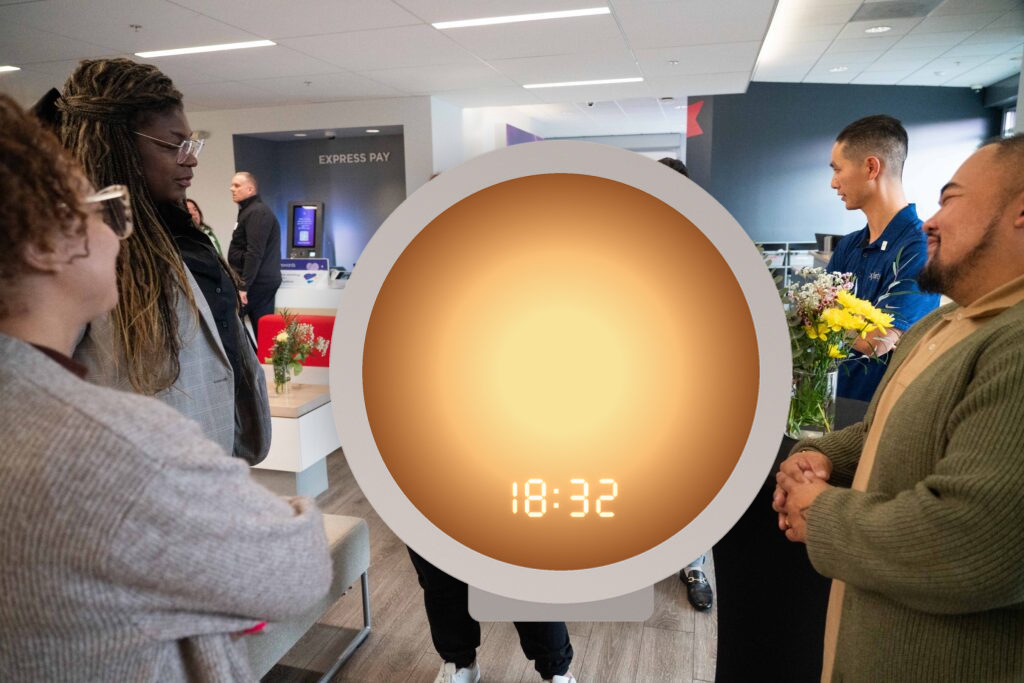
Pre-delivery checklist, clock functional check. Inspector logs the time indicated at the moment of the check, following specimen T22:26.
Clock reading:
T18:32
